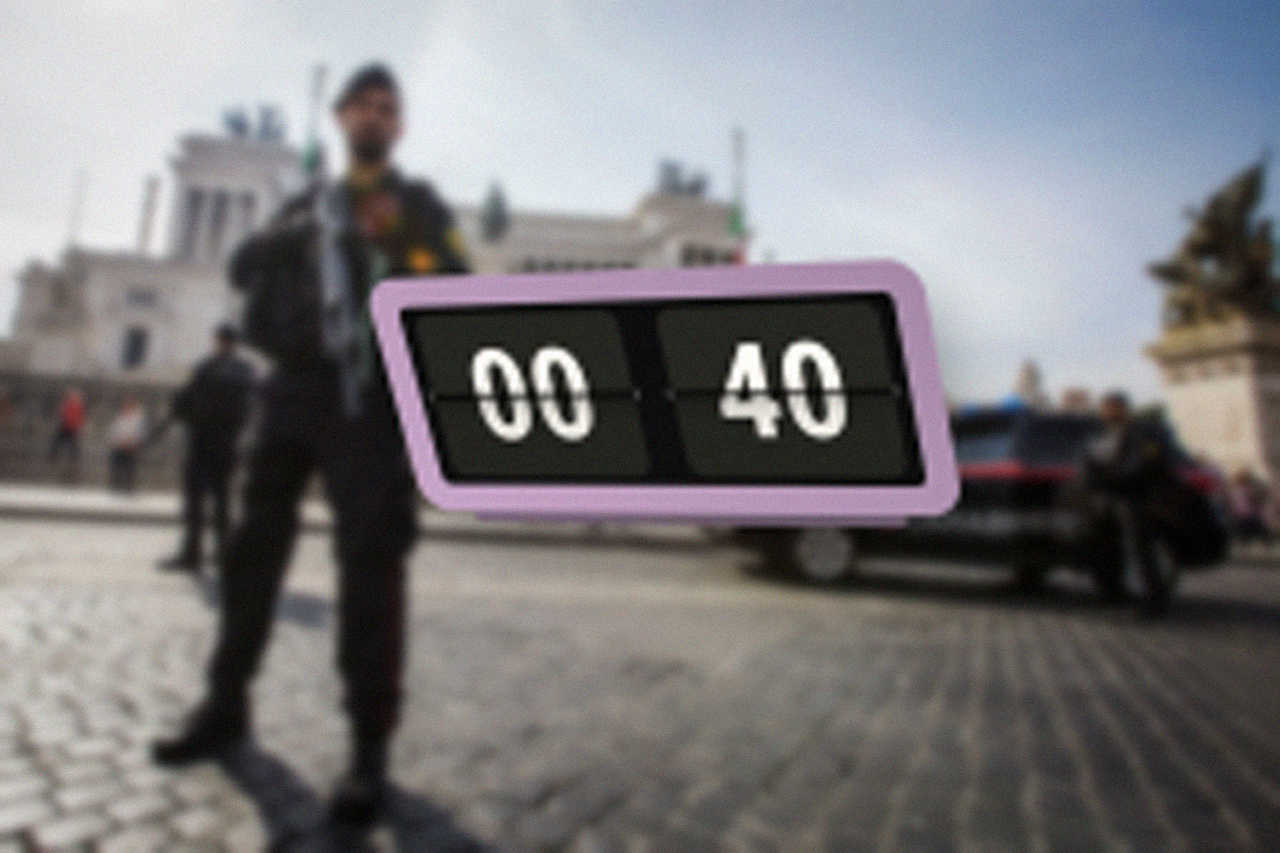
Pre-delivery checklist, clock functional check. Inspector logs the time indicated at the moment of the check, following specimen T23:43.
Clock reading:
T00:40
